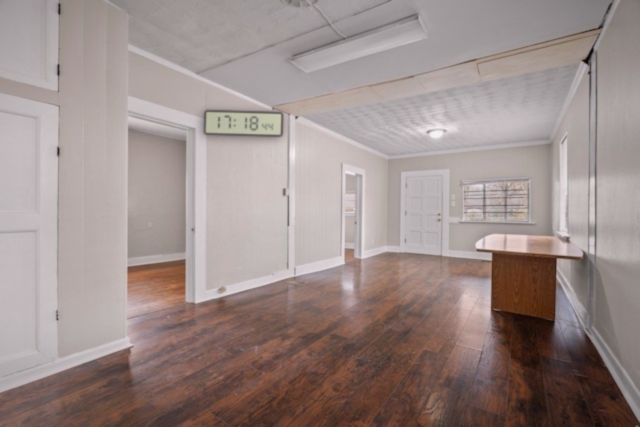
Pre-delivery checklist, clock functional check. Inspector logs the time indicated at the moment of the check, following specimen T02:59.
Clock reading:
T17:18
